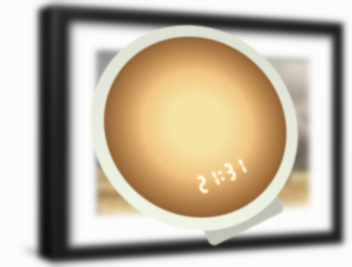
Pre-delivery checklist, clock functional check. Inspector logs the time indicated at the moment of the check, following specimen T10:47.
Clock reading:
T21:31
